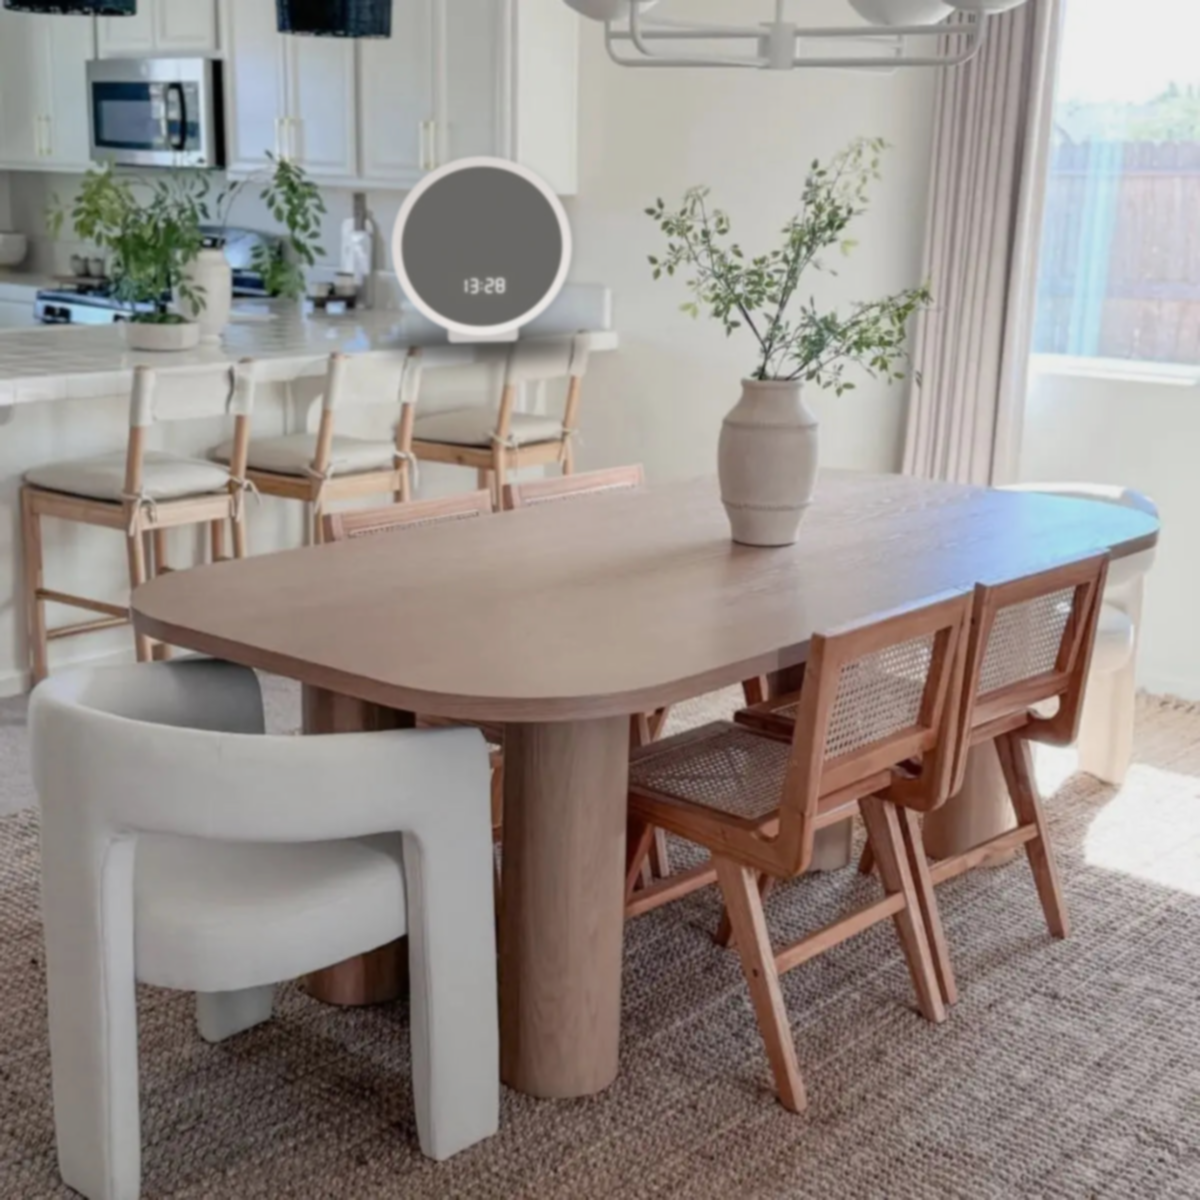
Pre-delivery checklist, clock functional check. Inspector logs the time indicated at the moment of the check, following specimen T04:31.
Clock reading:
T13:28
